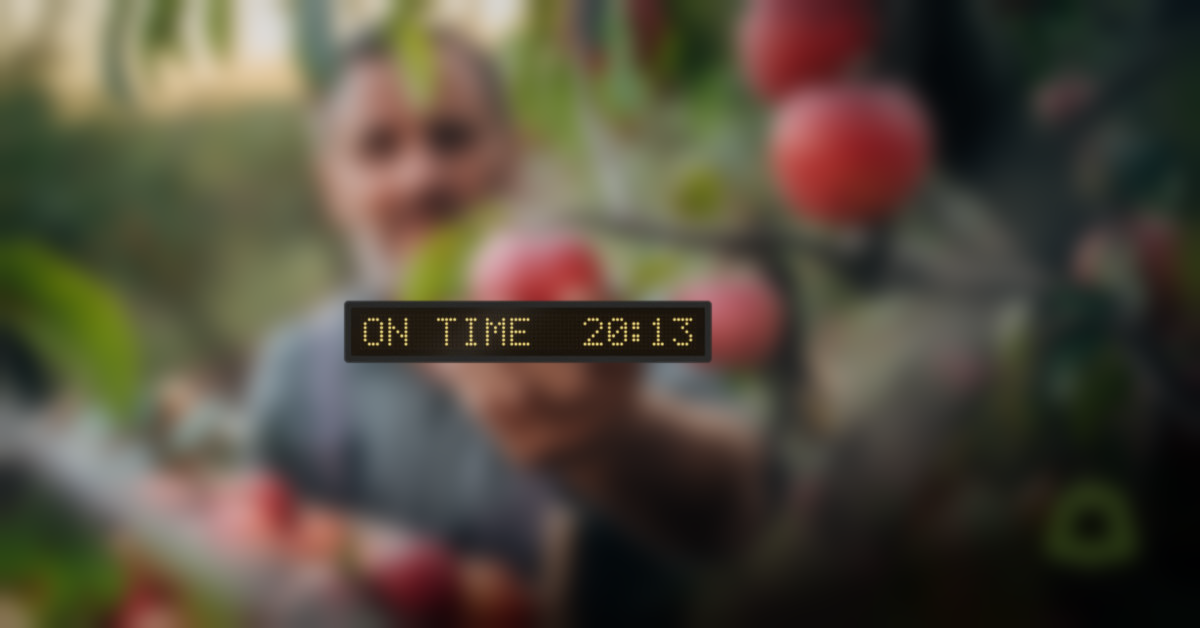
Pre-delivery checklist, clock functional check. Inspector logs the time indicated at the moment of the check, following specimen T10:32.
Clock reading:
T20:13
